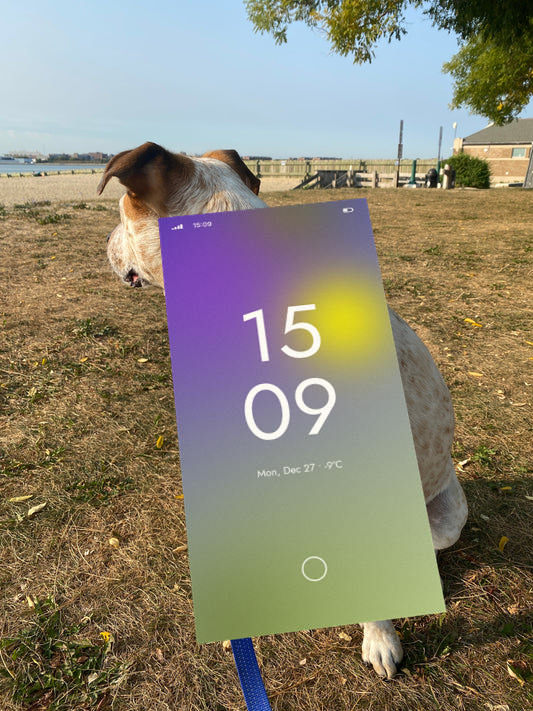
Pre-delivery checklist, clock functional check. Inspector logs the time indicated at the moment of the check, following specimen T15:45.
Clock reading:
T15:09
